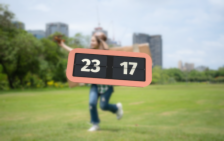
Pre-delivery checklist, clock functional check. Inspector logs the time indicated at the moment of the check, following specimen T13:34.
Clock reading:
T23:17
